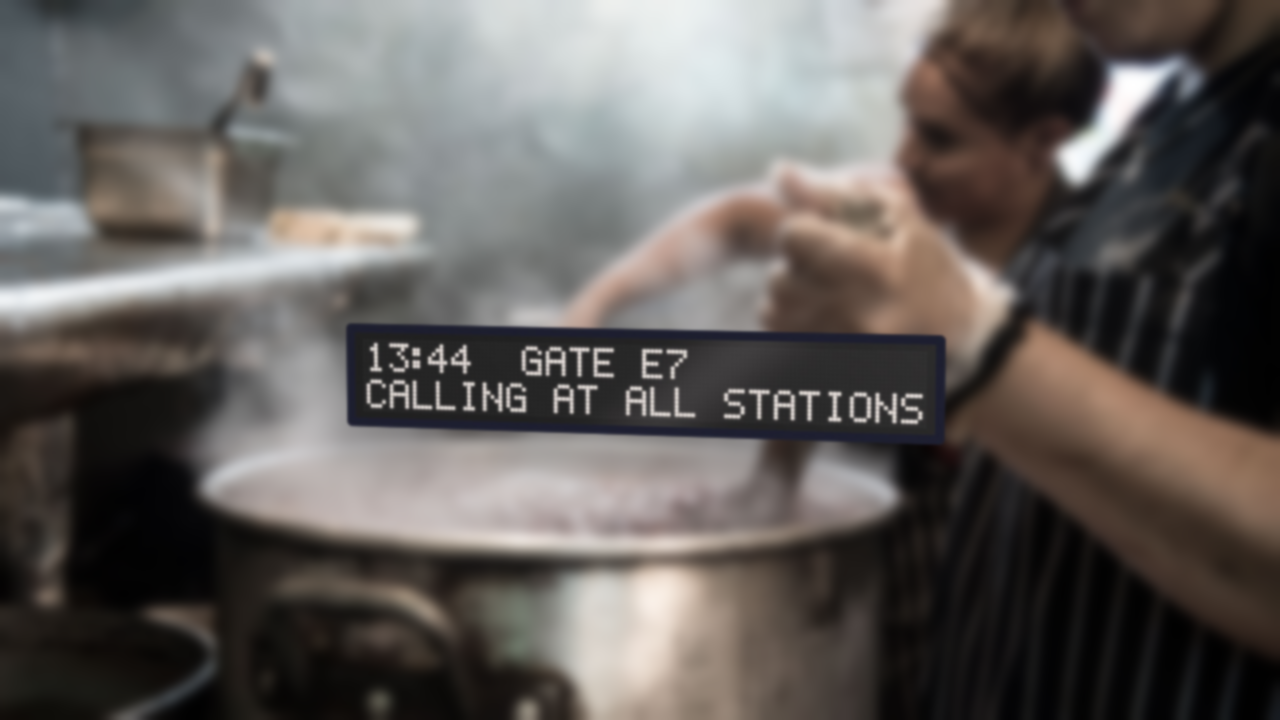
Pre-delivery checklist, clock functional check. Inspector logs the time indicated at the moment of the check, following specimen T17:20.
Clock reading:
T13:44
